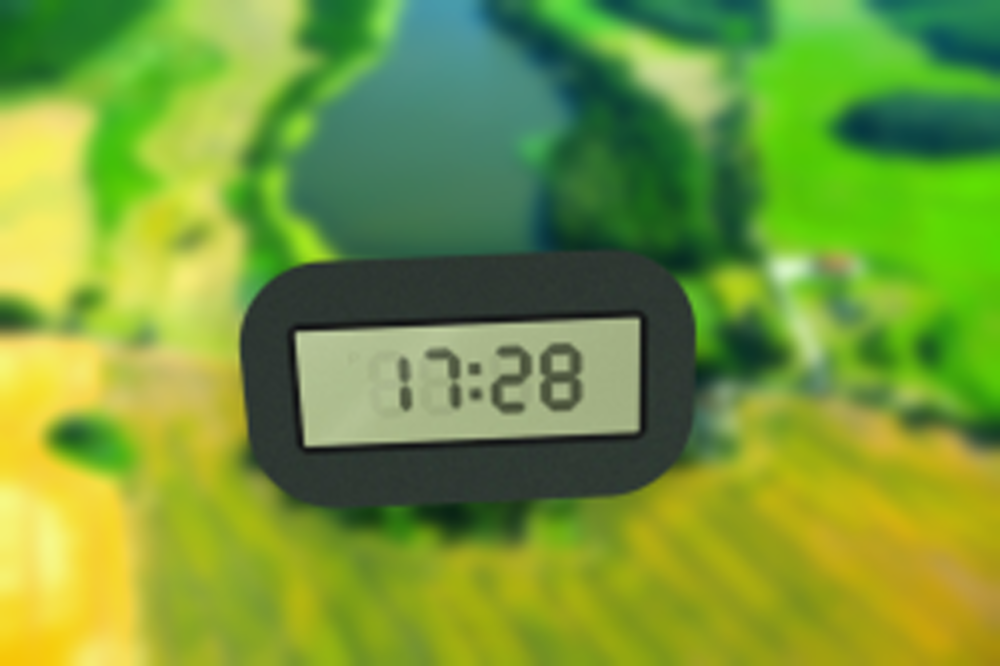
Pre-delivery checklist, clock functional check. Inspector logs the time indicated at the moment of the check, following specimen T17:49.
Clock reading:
T17:28
